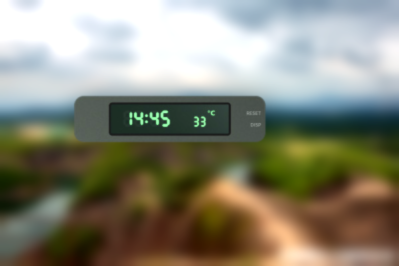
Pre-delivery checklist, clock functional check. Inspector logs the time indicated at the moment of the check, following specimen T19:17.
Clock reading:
T14:45
